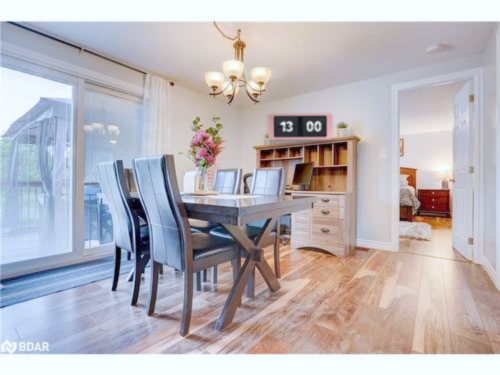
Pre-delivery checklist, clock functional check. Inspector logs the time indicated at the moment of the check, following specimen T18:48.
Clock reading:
T13:00
